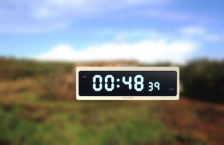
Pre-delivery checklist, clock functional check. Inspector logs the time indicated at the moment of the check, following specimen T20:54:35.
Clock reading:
T00:48:39
